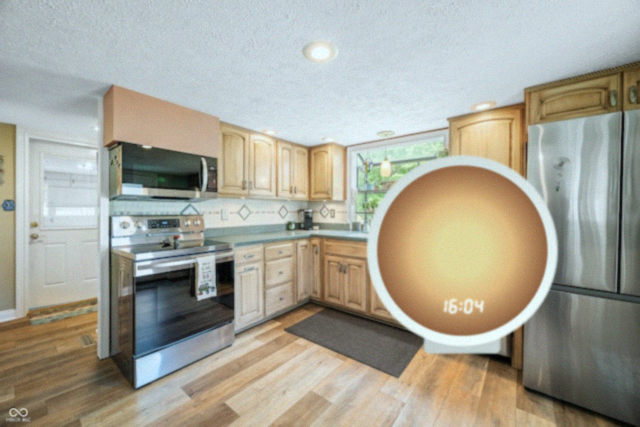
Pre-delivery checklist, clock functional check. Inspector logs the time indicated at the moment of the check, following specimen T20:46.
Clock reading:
T16:04
